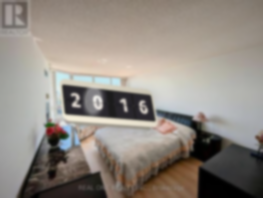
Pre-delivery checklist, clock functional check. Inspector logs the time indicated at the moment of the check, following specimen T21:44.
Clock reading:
T20:16
